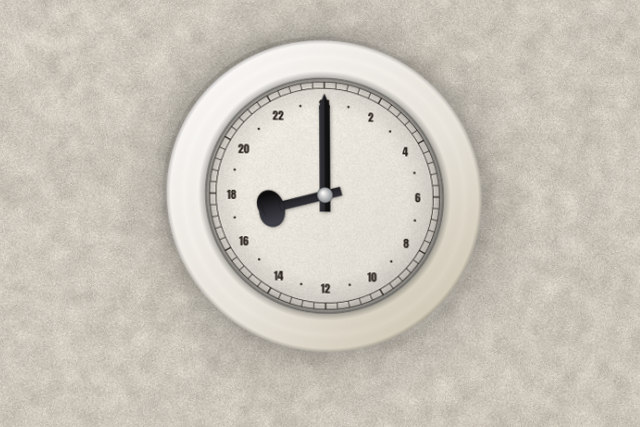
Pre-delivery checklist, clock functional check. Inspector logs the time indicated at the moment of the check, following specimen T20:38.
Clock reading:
T17:00
